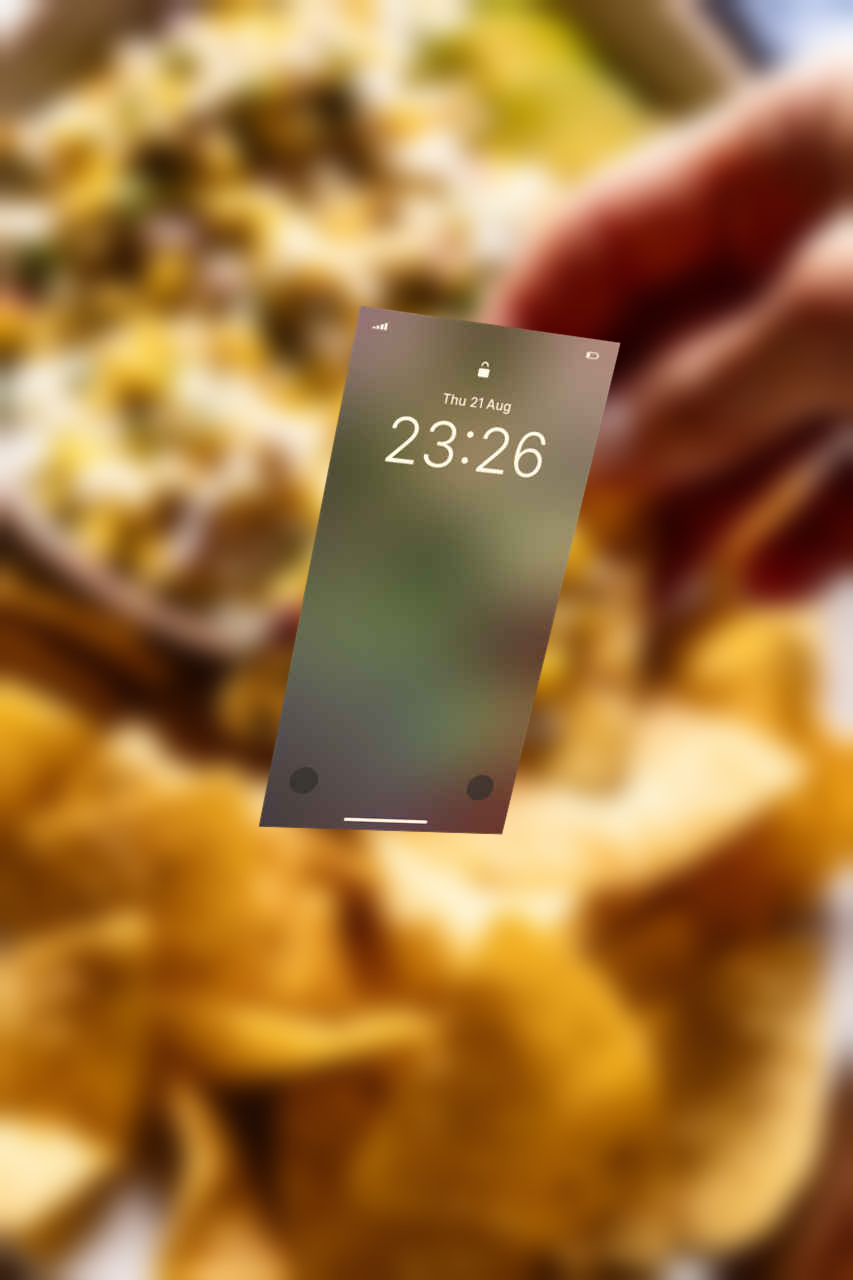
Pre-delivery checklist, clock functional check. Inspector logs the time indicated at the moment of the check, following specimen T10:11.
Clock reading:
T23:26
